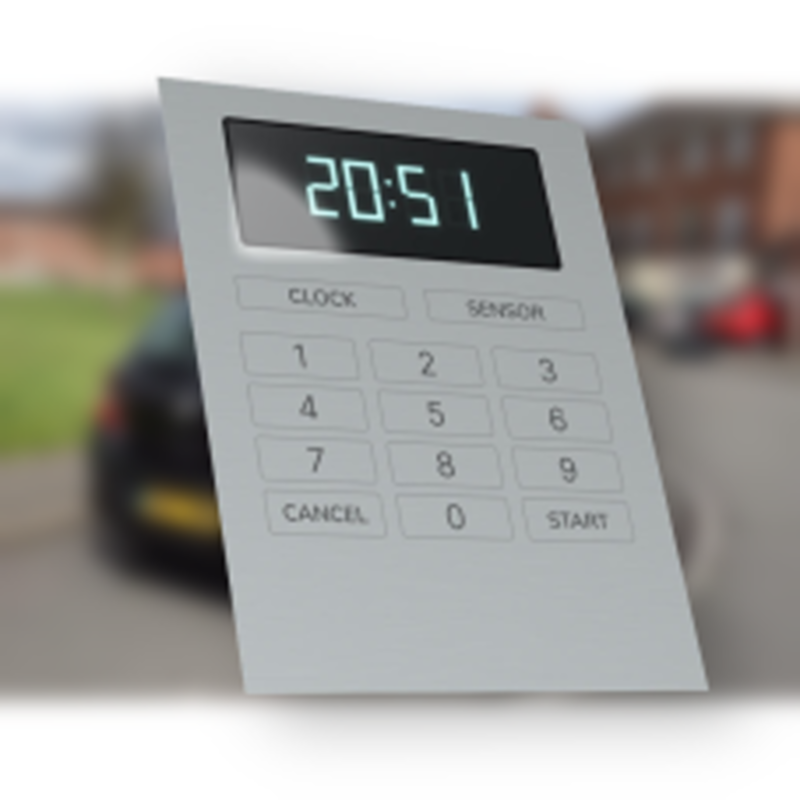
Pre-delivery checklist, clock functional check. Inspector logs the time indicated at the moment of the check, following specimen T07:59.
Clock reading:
T20:51
